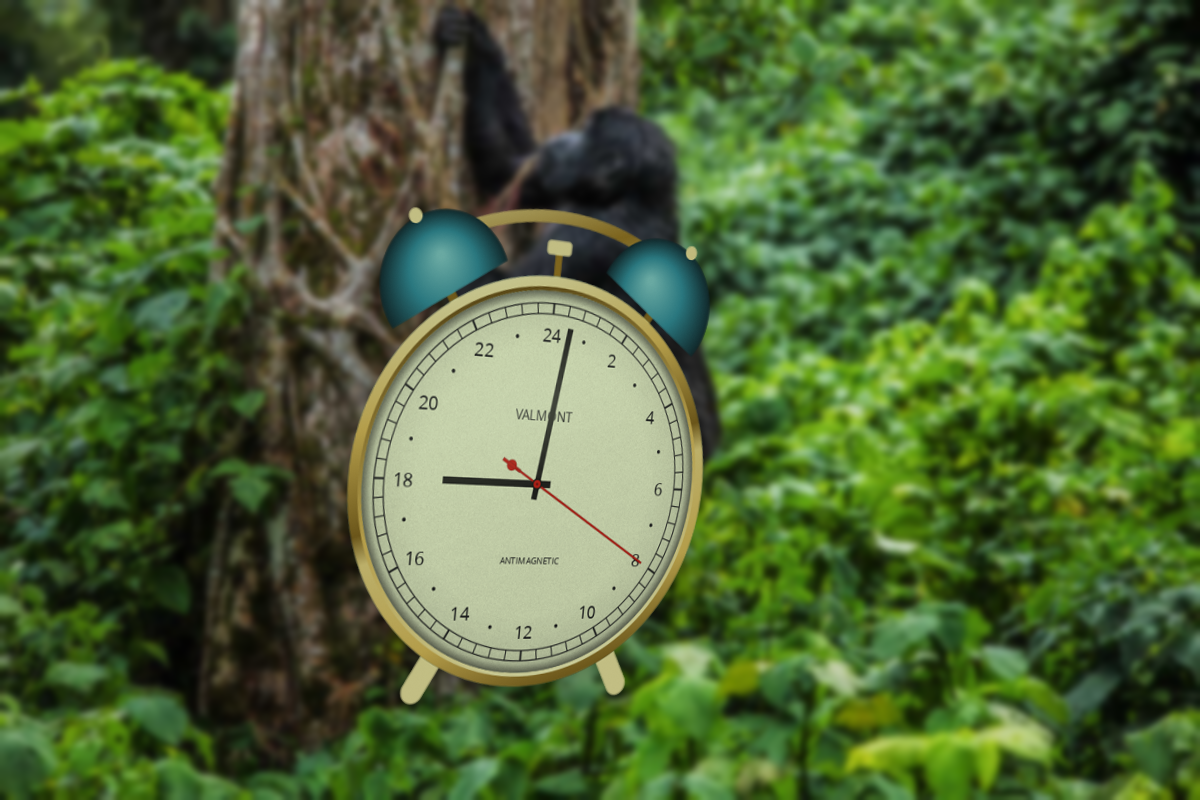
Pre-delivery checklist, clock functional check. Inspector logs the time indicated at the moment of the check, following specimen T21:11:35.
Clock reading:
T18:01:20
